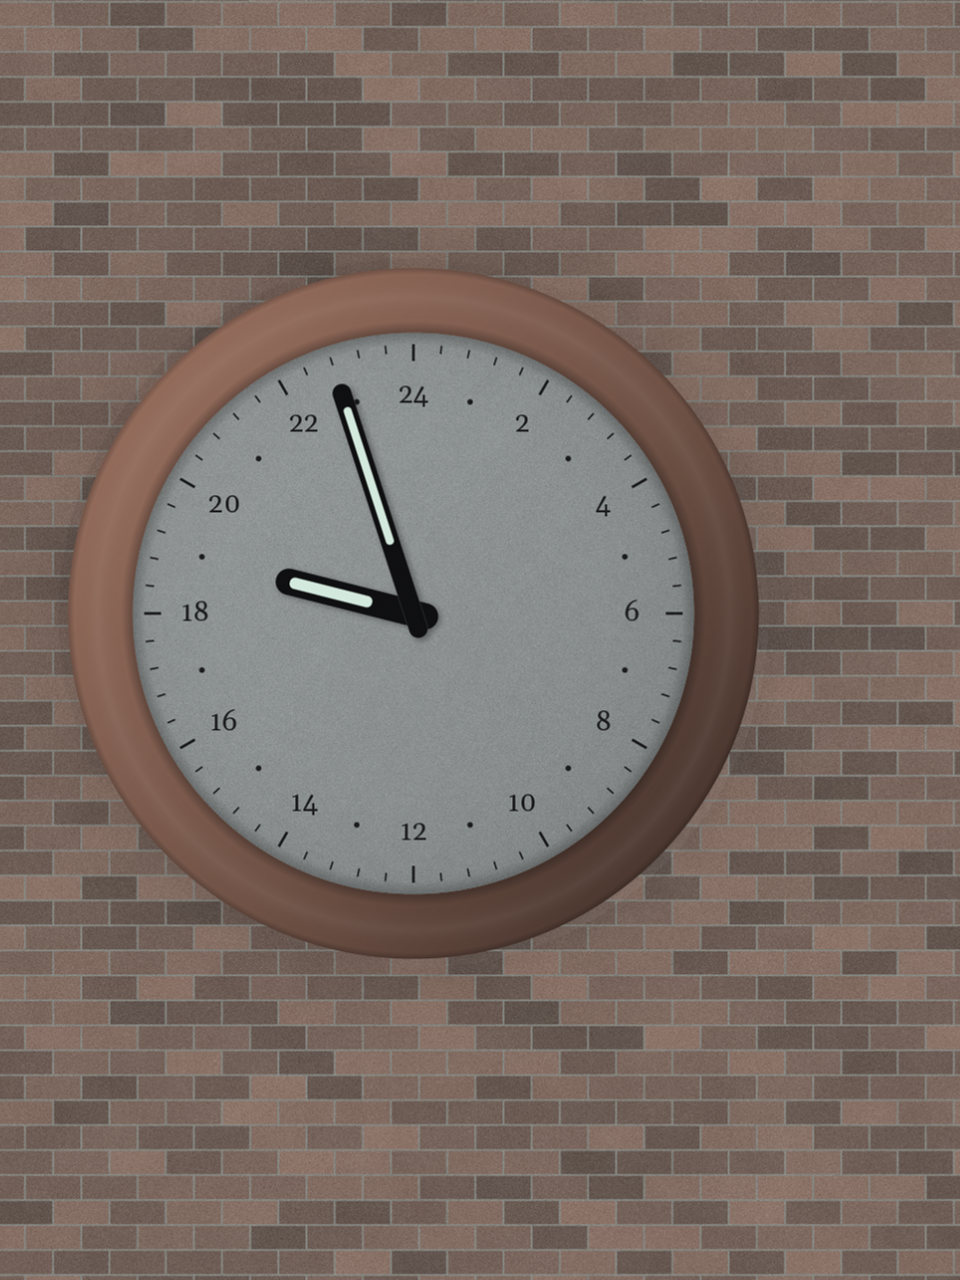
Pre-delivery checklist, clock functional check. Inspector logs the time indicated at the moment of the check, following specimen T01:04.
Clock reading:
T18:57
